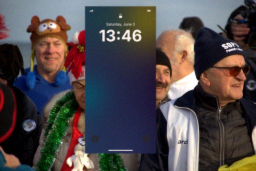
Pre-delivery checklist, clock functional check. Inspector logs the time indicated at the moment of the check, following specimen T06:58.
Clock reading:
T13:46
